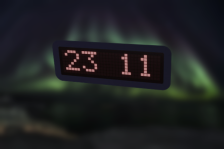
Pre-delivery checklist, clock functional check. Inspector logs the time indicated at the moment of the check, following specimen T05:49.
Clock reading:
T23:11
